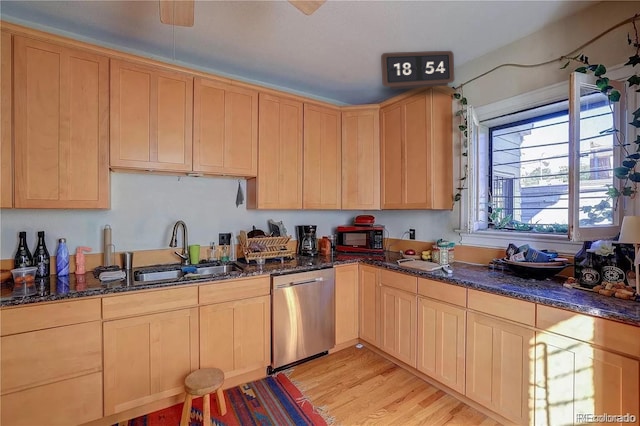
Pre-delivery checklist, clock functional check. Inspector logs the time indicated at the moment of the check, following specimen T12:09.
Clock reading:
T18:54
